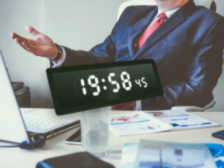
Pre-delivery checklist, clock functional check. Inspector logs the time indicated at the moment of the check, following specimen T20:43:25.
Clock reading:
T19:58:45
